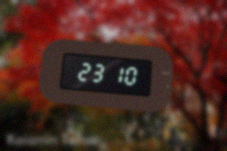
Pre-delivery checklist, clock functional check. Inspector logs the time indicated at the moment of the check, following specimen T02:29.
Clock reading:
T23:10
